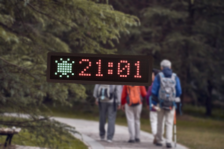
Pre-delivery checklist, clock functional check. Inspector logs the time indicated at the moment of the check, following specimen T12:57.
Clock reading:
T21:01
